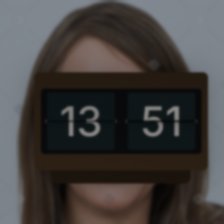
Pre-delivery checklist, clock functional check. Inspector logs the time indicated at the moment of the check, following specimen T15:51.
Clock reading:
T13:51
